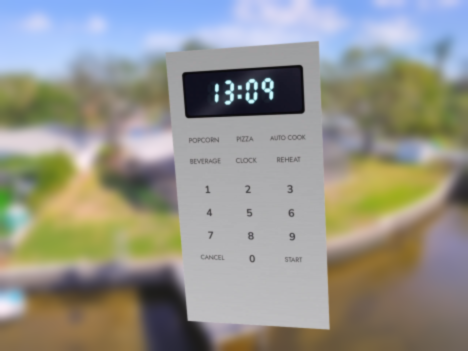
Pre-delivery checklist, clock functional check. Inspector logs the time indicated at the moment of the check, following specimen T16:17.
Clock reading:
T13:09
